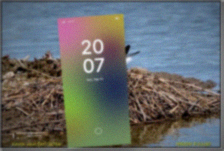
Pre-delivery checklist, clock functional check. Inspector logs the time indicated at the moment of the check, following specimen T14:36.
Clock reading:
T20:07
